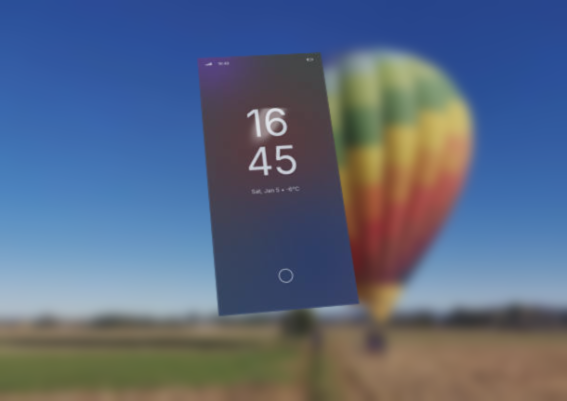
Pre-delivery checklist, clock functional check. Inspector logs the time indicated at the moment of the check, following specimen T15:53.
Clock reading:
T16:45
